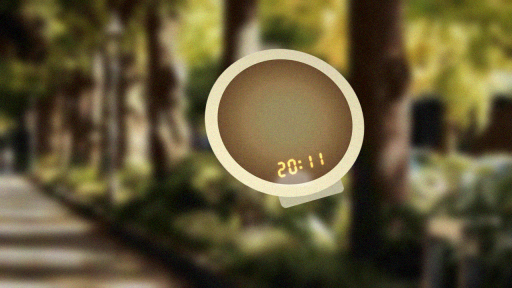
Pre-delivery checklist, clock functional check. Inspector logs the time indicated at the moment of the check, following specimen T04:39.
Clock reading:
T20:11
